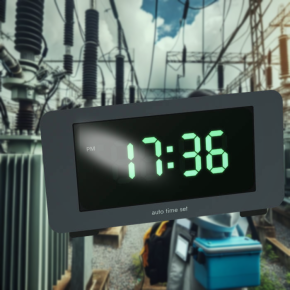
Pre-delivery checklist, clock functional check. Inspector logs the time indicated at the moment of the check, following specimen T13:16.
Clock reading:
T17:36
